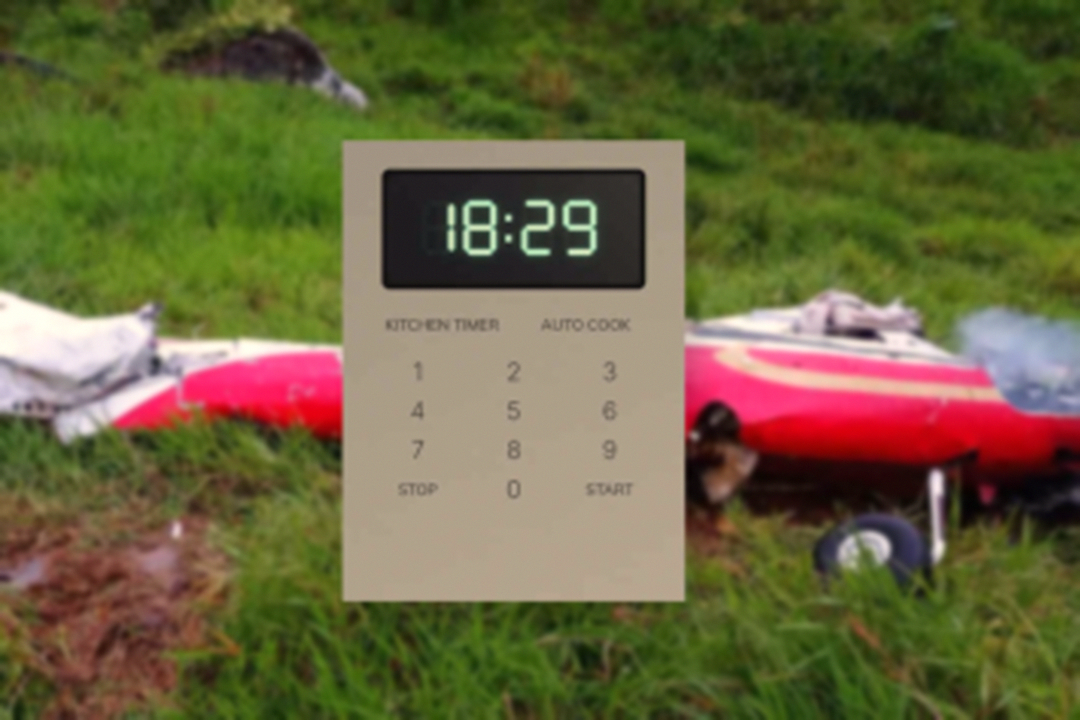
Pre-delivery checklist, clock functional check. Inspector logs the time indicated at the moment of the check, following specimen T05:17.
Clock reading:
T18:29
